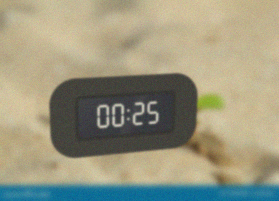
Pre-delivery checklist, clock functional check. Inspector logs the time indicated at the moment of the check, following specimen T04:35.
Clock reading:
T00:25
